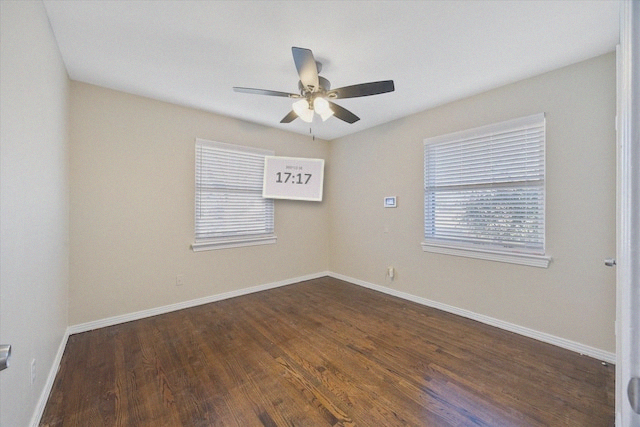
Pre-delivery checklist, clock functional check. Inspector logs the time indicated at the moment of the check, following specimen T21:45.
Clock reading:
T17:17
